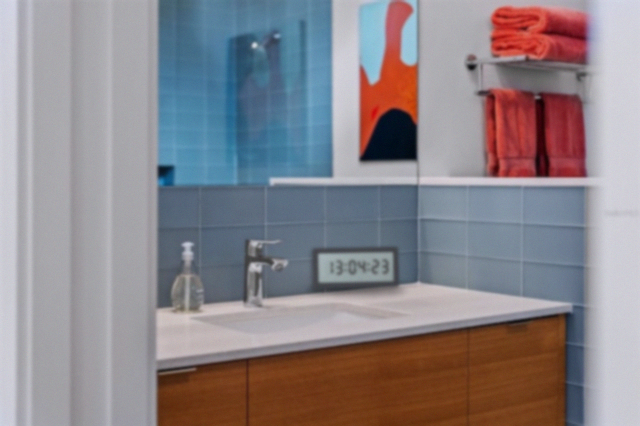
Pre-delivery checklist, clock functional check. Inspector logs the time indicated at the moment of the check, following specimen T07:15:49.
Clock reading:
T13:04:23
